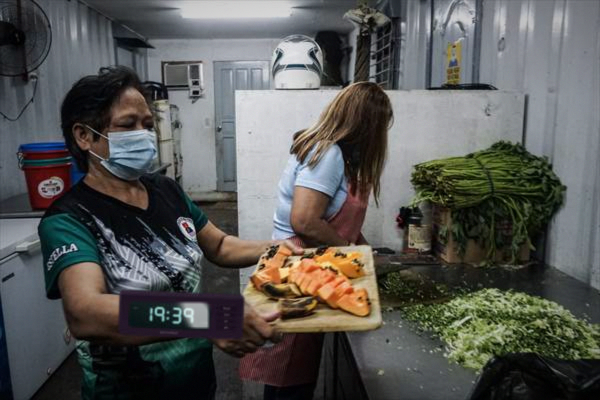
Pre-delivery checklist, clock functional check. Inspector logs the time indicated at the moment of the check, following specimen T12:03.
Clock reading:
T19:39
